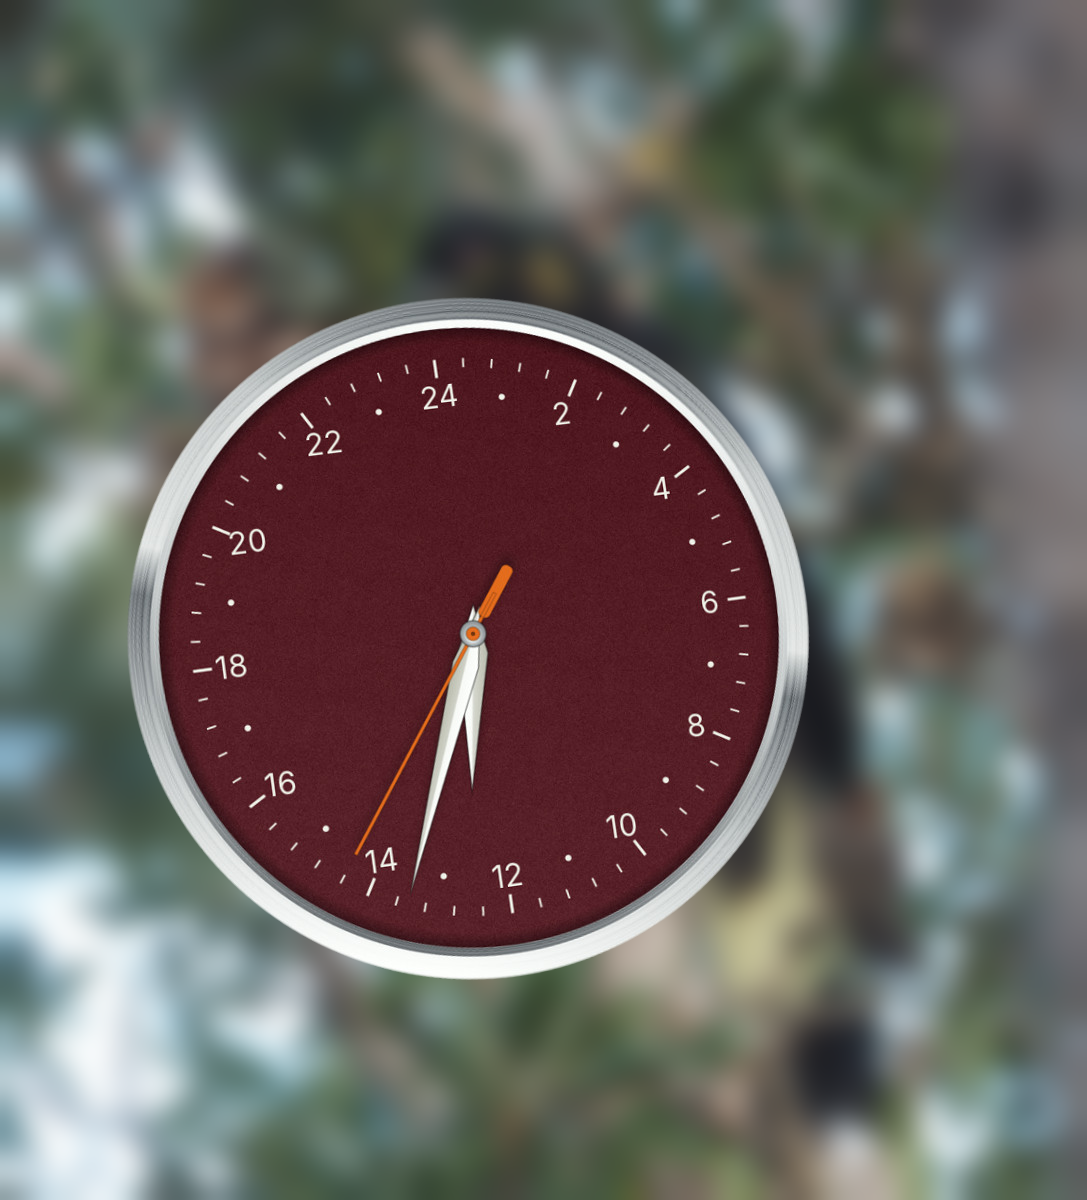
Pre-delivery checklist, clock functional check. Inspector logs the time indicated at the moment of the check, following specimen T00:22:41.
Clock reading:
T12:33:36
